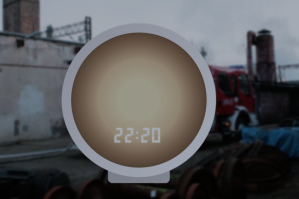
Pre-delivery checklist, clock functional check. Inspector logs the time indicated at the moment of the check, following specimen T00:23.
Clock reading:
T22:20
